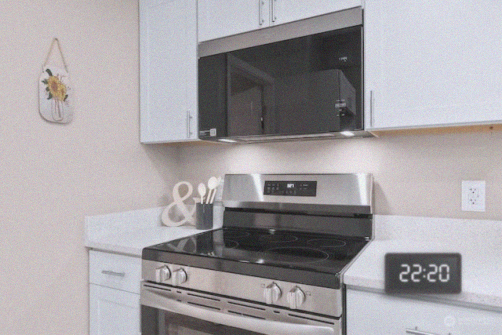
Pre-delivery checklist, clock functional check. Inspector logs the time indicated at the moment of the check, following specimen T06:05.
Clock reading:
T22:20
